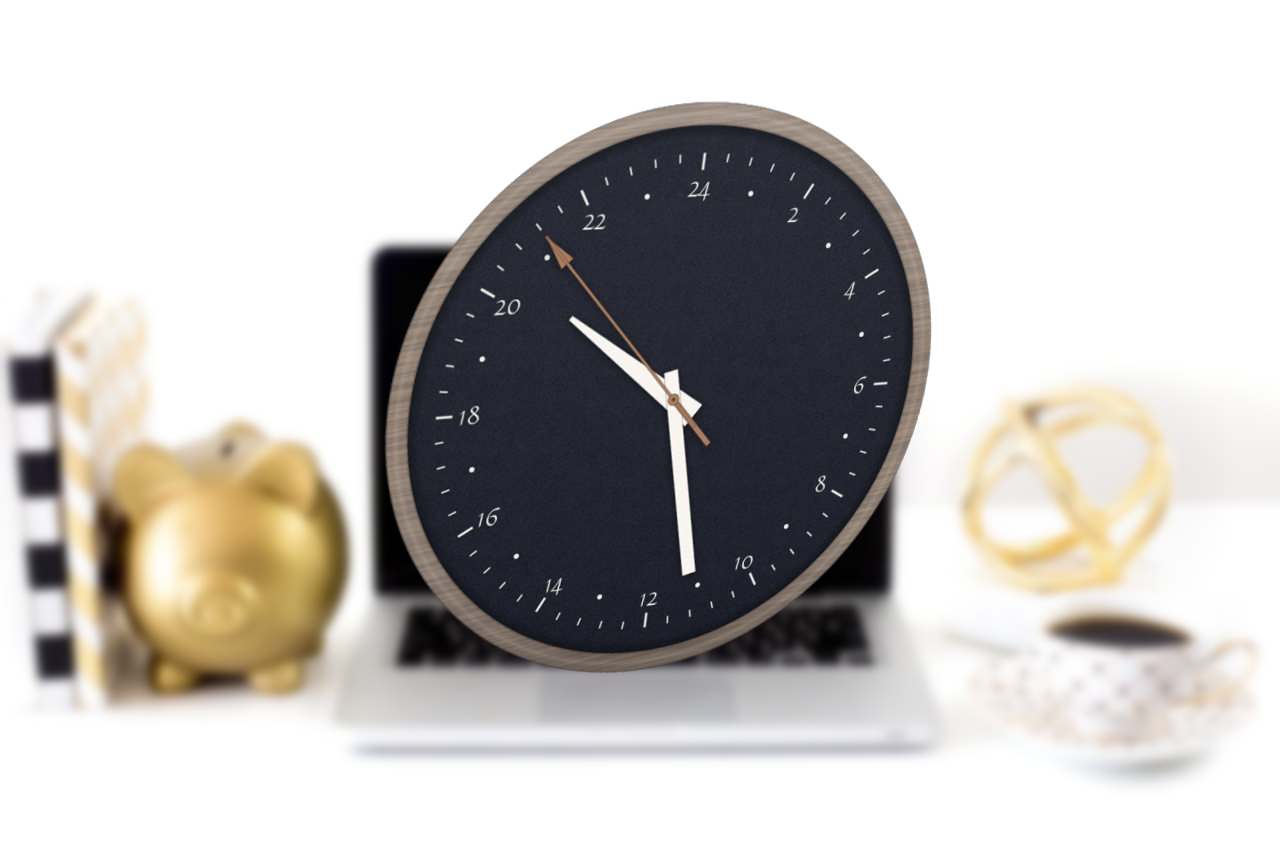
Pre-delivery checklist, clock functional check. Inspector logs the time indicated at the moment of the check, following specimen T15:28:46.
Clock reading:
T20:27:53
